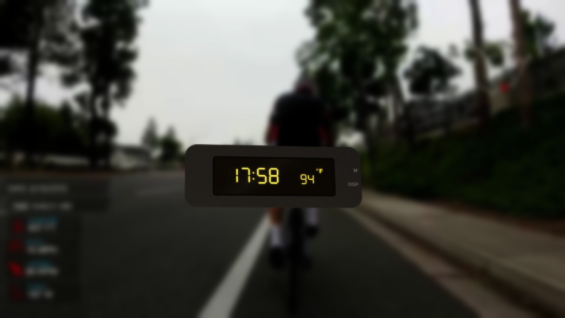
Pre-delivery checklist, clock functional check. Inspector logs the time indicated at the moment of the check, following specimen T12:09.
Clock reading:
T17:58
